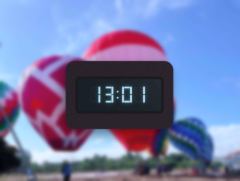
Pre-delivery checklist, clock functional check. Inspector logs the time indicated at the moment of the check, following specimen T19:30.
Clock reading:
T13:01
